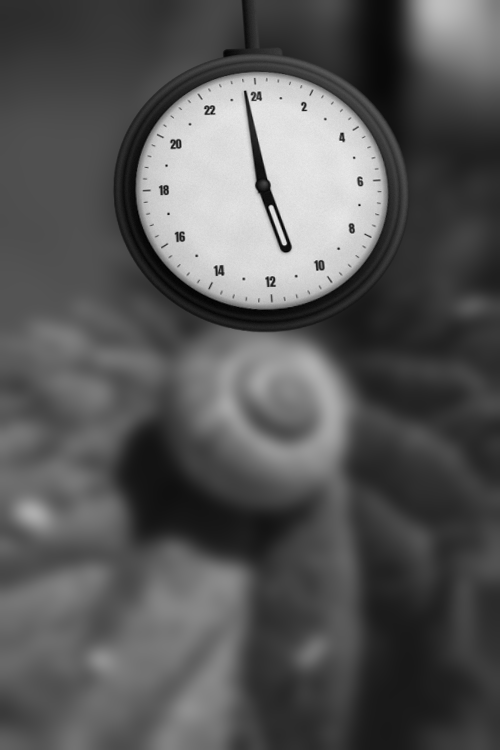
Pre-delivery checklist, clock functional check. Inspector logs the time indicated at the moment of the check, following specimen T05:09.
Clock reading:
T10:59
